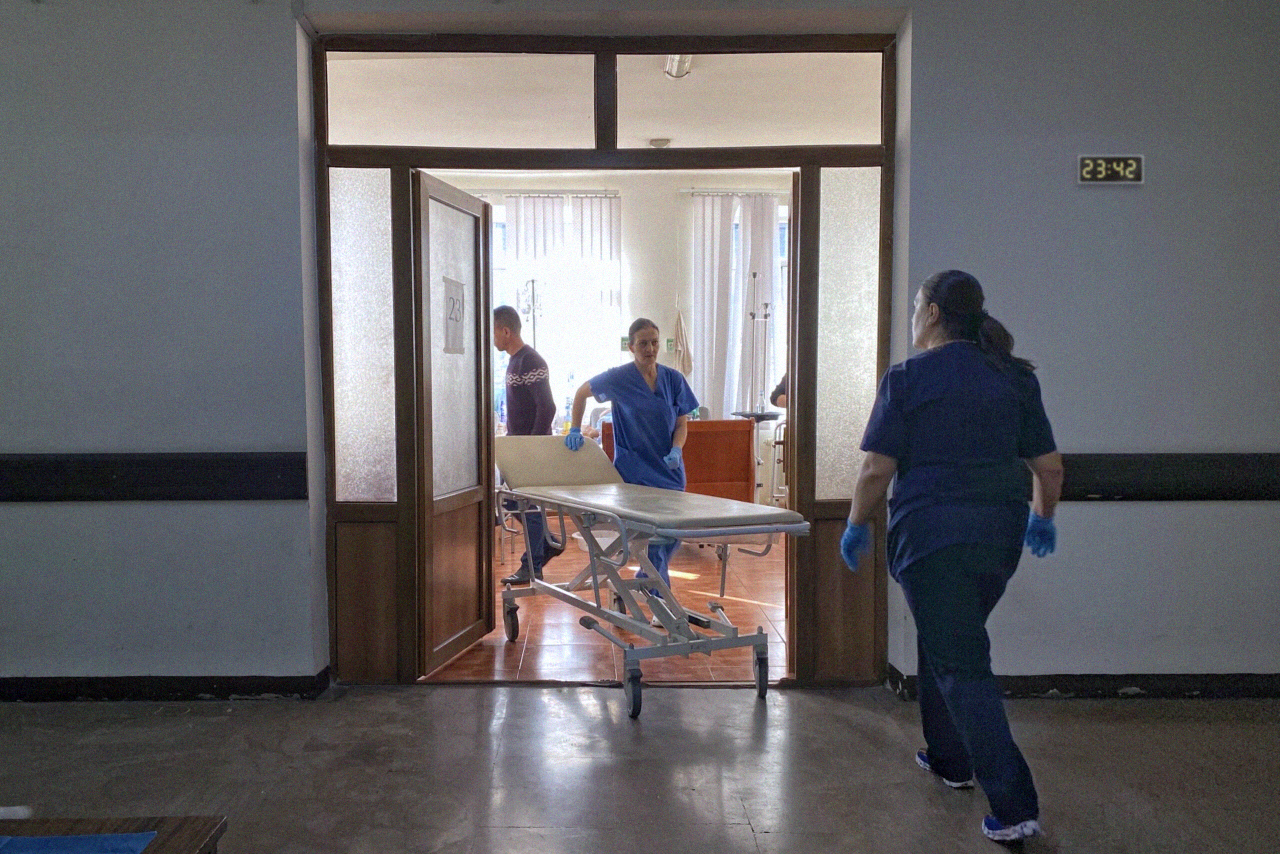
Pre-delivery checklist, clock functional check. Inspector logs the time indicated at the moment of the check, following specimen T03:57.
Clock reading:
T23:42
